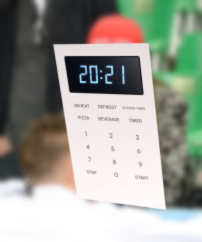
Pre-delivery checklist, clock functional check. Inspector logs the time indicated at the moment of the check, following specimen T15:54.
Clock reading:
T20:21
